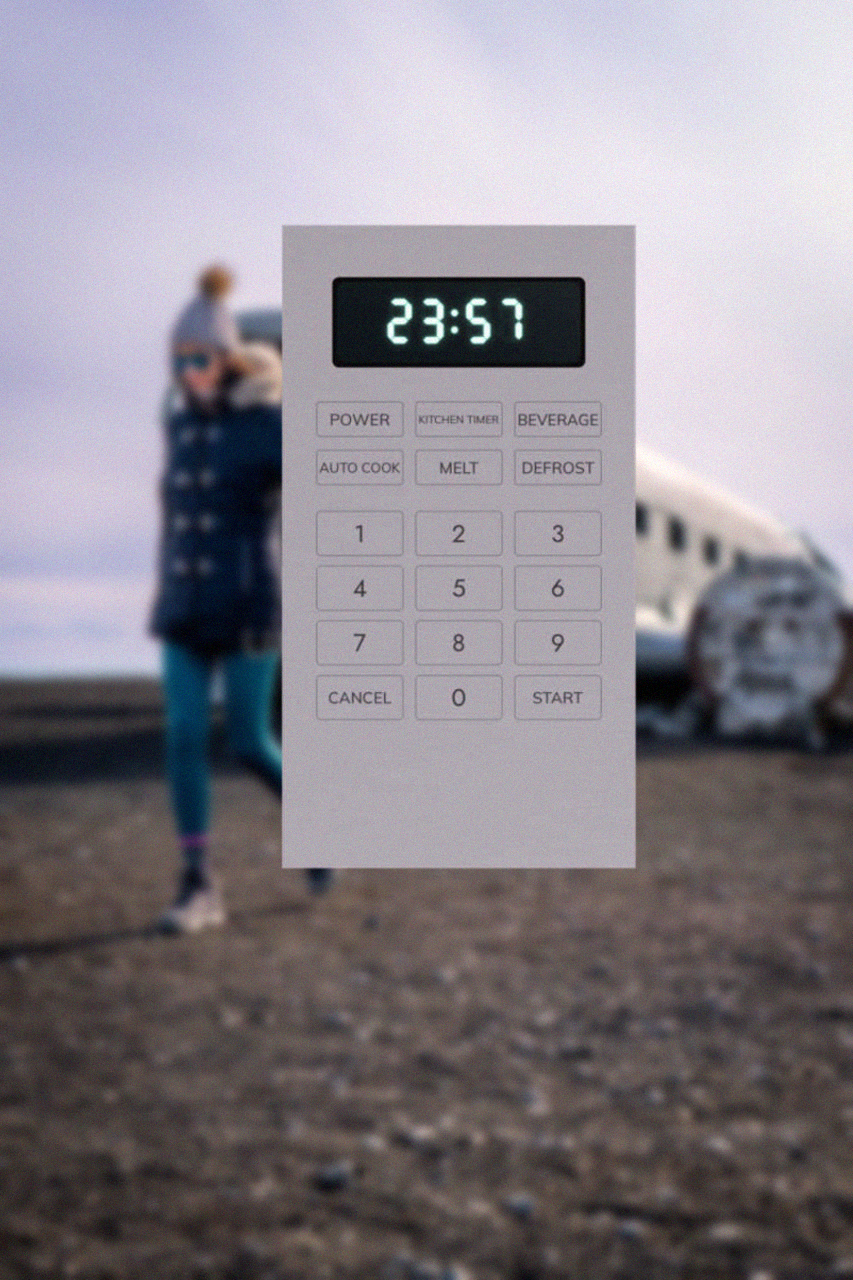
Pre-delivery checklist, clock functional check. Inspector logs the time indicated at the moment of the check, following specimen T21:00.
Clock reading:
T23:57
